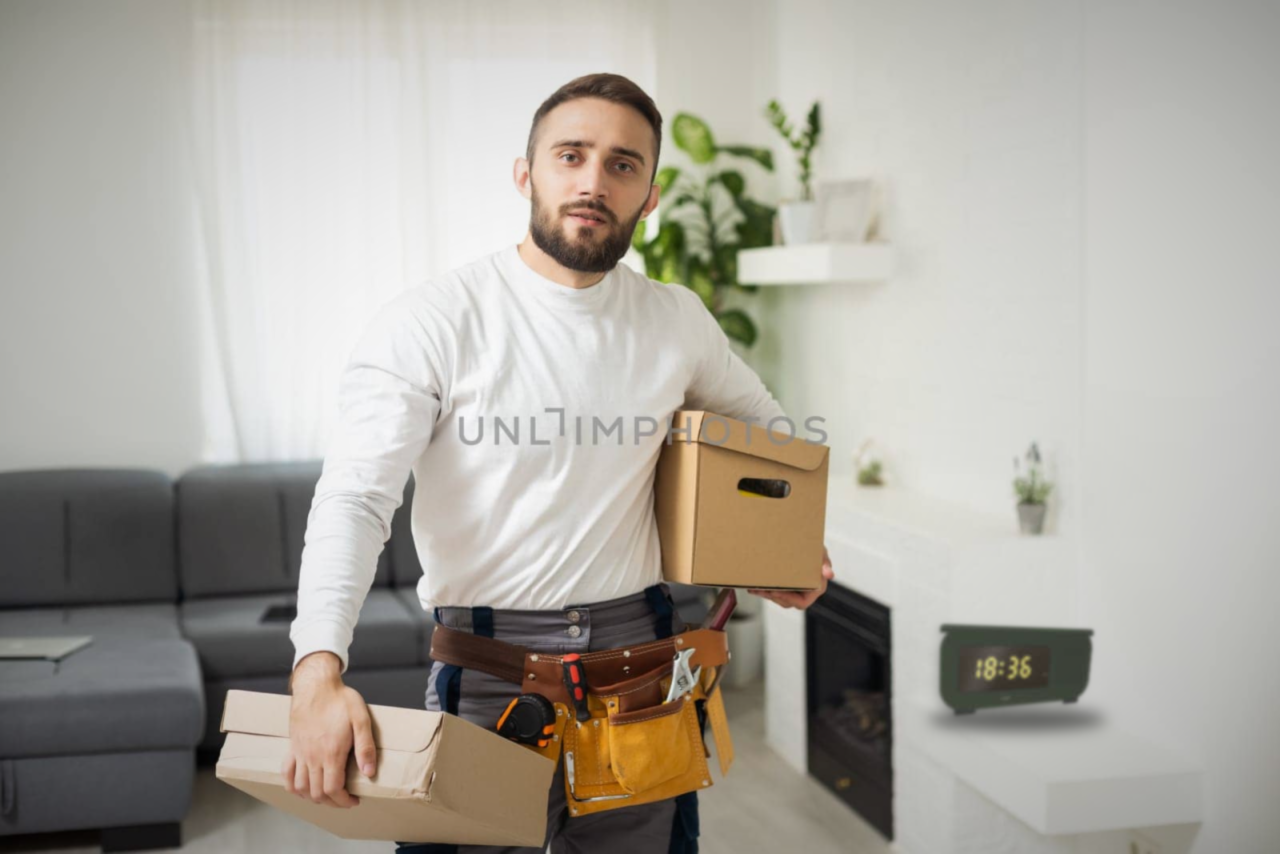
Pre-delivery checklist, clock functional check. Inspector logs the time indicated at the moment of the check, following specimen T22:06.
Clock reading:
T18:36
